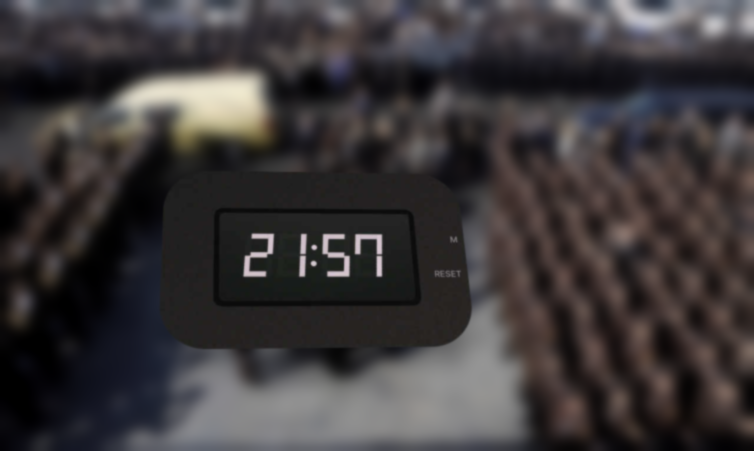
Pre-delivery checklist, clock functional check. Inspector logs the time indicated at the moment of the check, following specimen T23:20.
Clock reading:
T21:57
